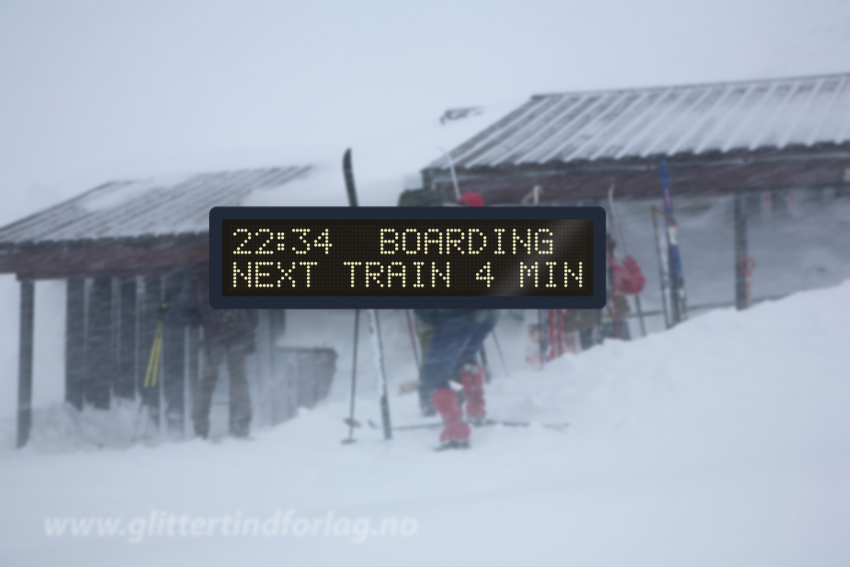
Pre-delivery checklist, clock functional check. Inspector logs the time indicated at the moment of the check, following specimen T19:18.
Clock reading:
T22:34
